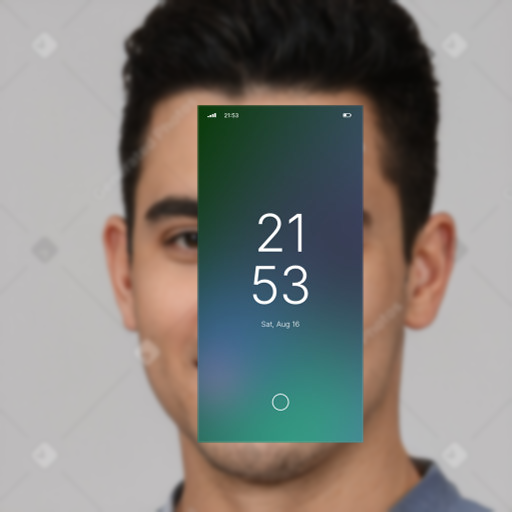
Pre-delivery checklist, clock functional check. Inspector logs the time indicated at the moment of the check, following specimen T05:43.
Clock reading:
T21:53
